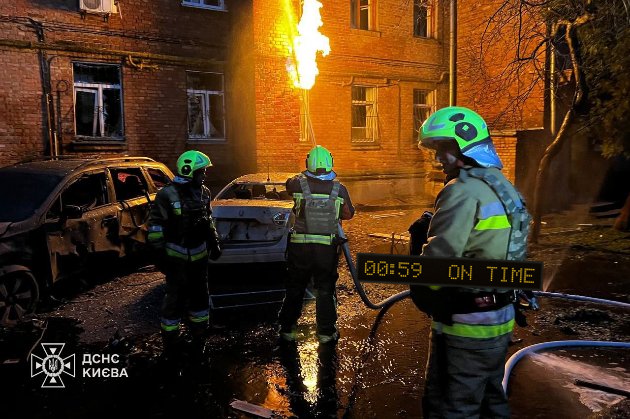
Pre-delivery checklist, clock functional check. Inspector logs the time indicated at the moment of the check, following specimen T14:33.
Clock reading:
T00:59
